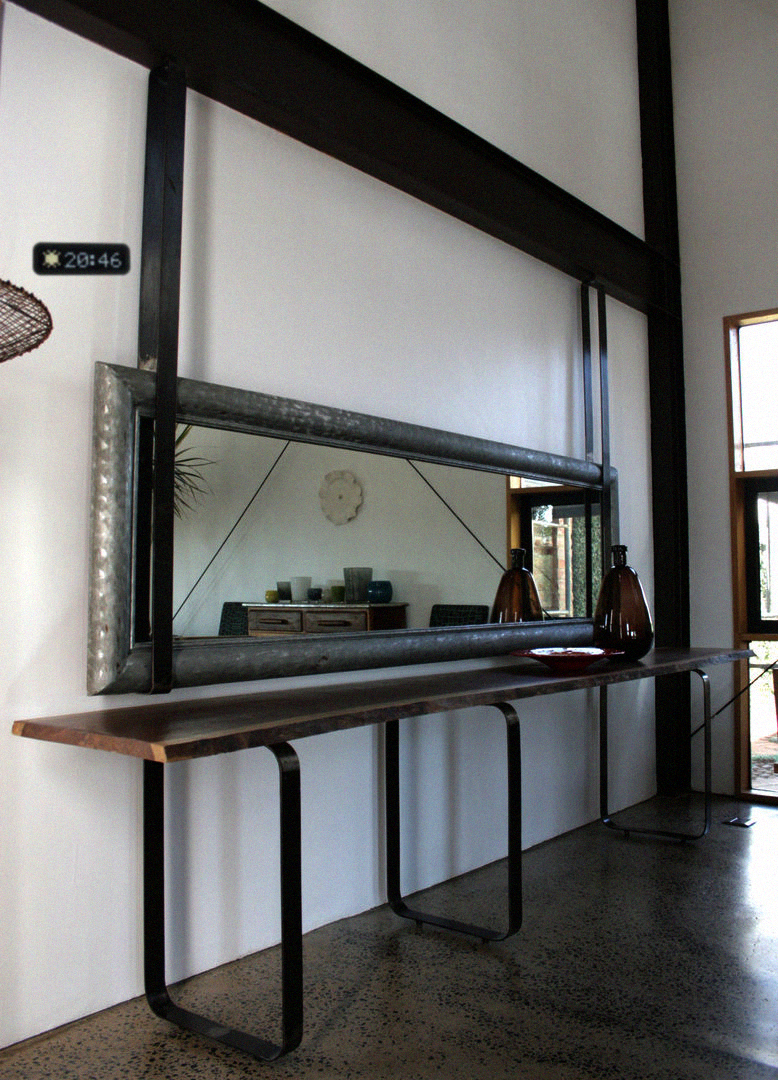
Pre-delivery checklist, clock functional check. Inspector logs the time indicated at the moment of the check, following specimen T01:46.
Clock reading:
T20:46
